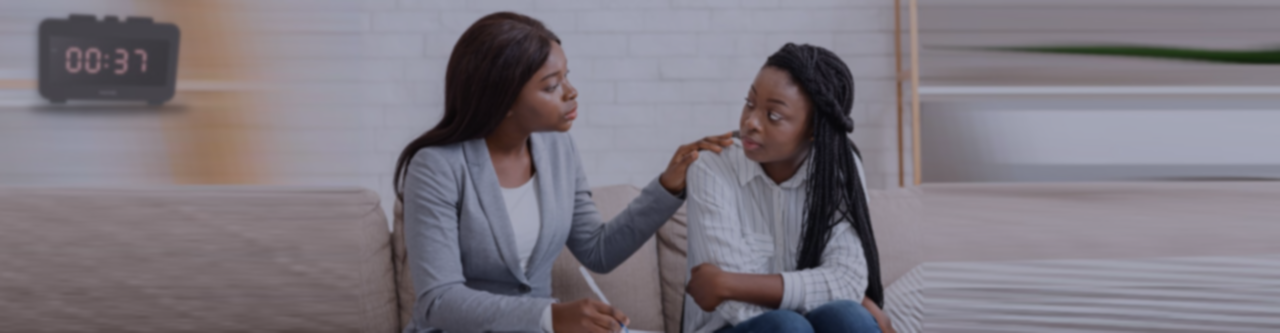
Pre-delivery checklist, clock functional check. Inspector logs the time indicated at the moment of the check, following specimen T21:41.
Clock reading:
T00:37
